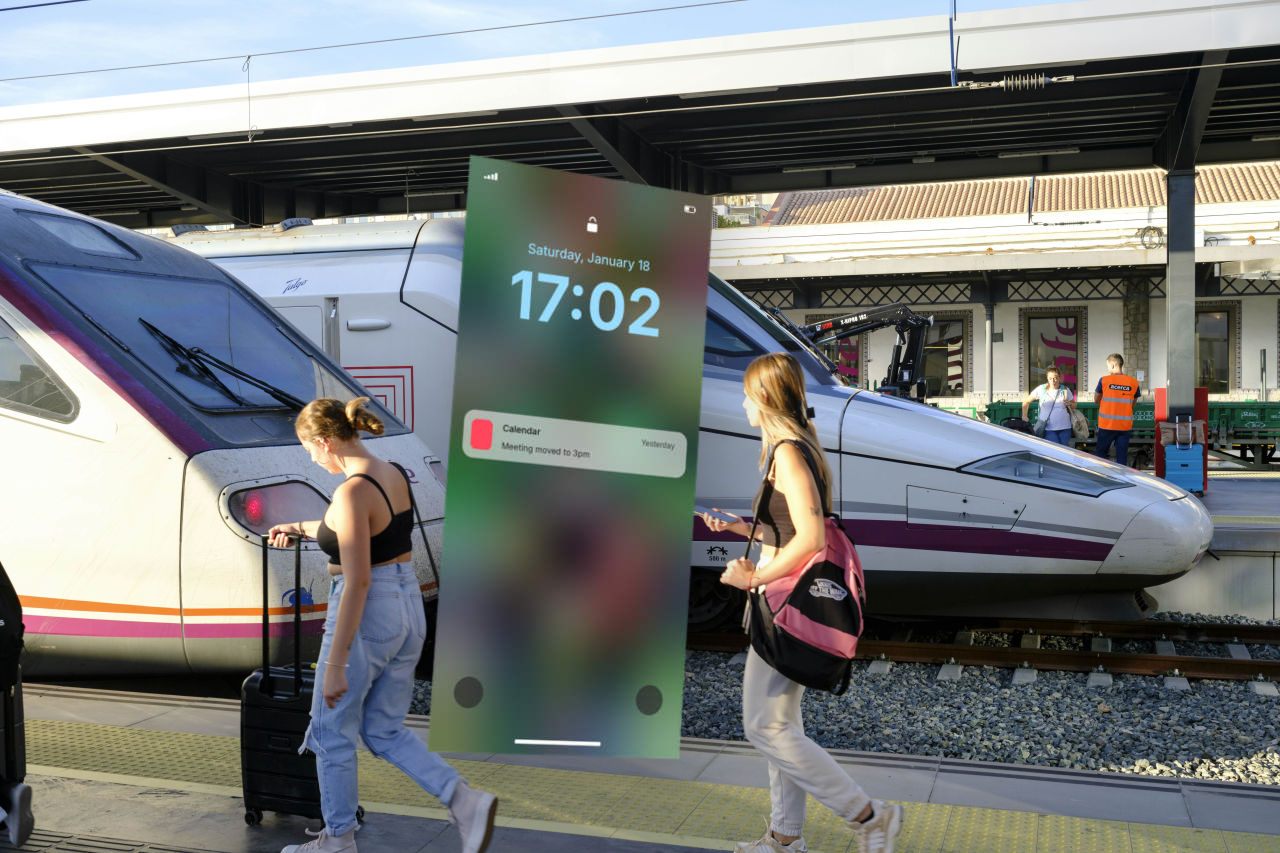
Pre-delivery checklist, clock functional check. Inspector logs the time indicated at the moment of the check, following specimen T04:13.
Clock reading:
T17:02
